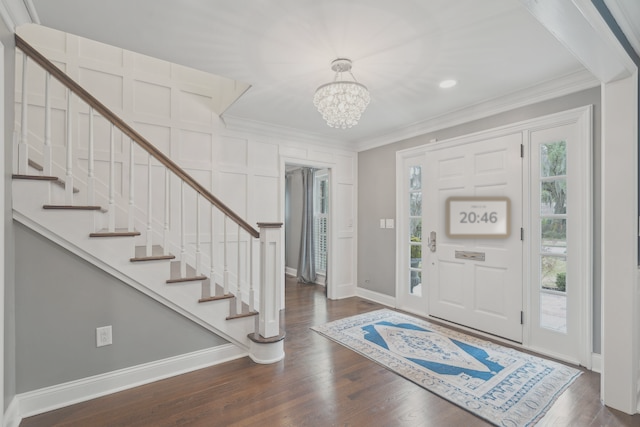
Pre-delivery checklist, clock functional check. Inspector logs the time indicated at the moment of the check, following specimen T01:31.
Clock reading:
T20:46
